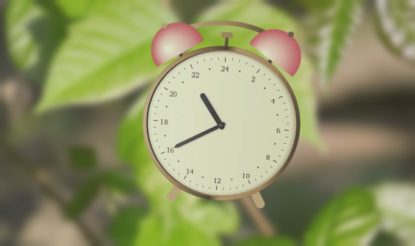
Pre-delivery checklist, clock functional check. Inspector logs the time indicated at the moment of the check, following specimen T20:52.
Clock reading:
T21:40
